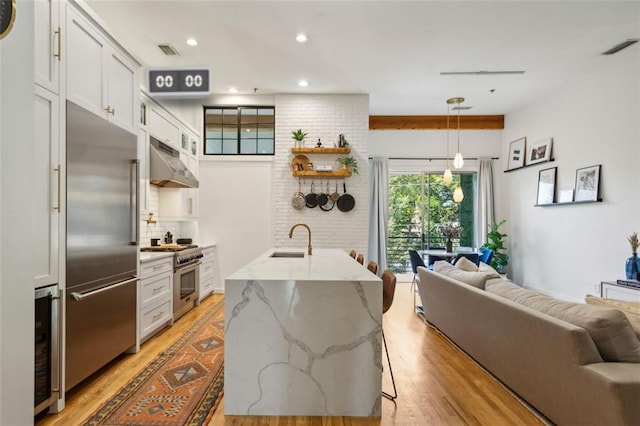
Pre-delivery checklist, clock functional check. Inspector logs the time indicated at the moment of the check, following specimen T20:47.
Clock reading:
T00:00
